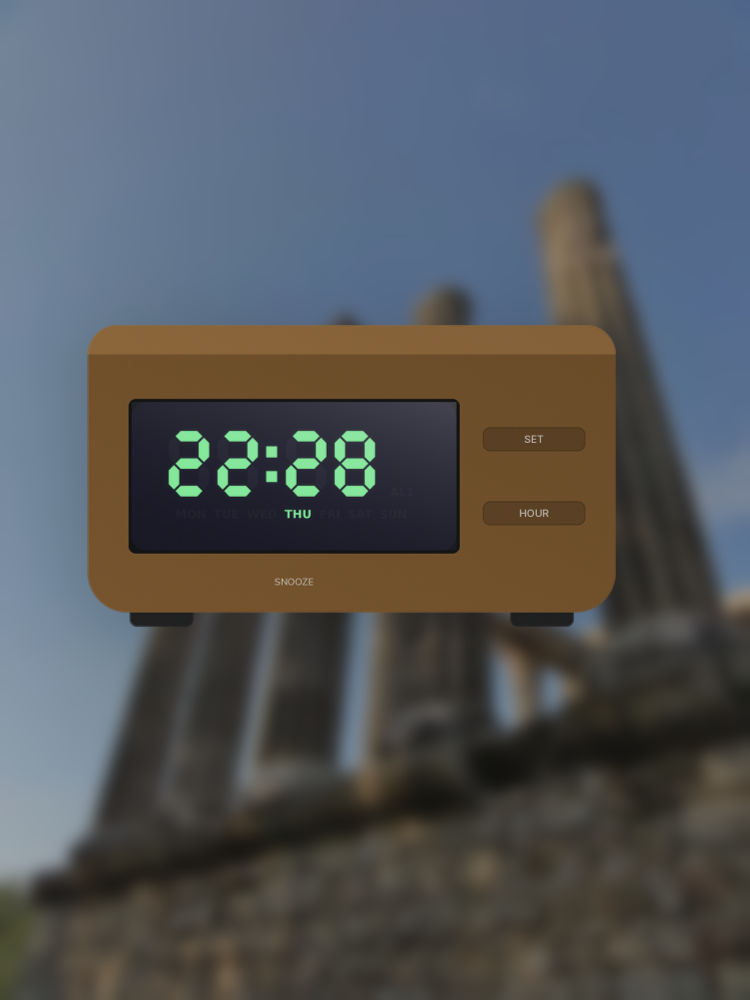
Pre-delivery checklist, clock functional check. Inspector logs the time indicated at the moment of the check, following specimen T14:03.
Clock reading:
T22:28
